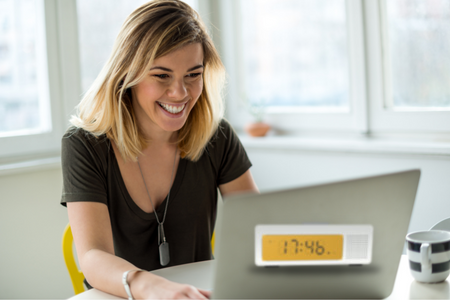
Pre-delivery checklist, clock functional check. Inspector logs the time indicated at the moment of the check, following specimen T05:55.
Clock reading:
T17:46
